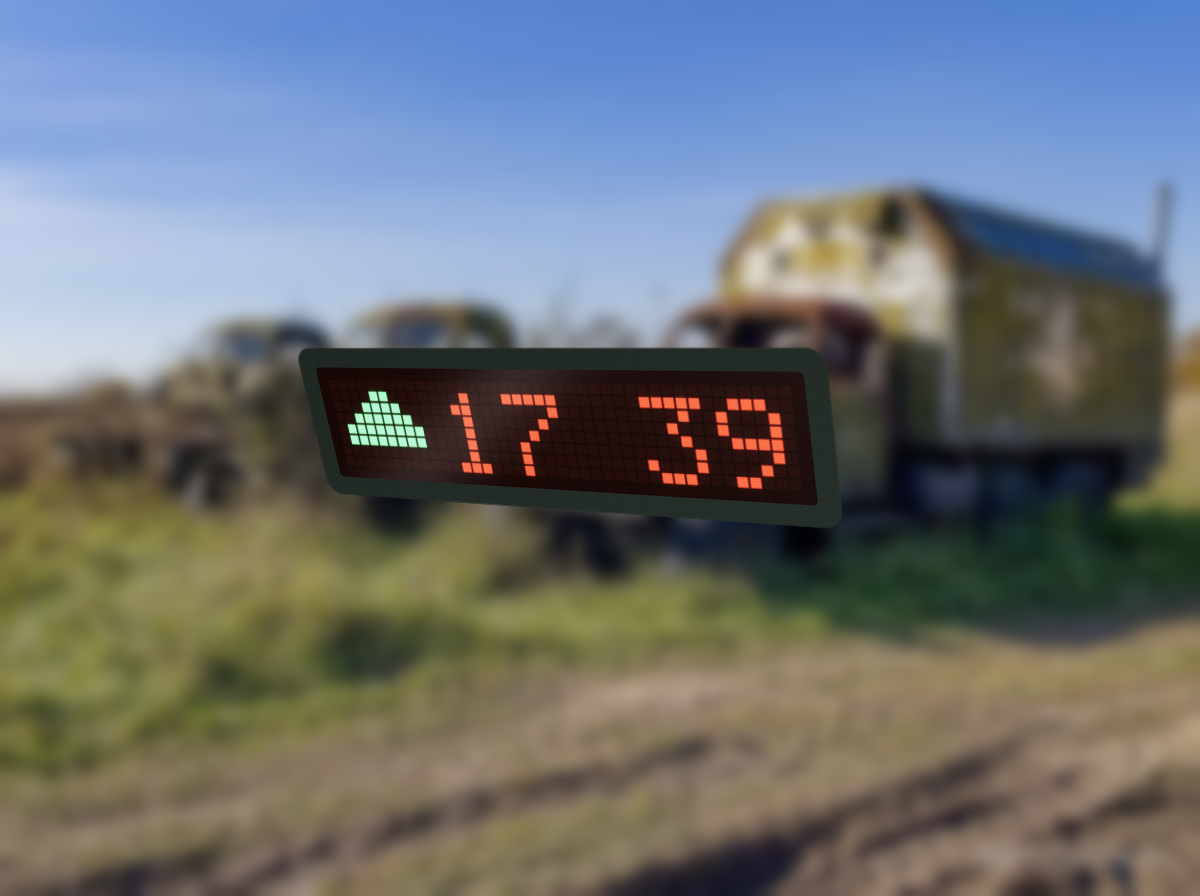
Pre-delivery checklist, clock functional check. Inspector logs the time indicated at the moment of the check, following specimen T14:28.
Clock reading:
T17:39
